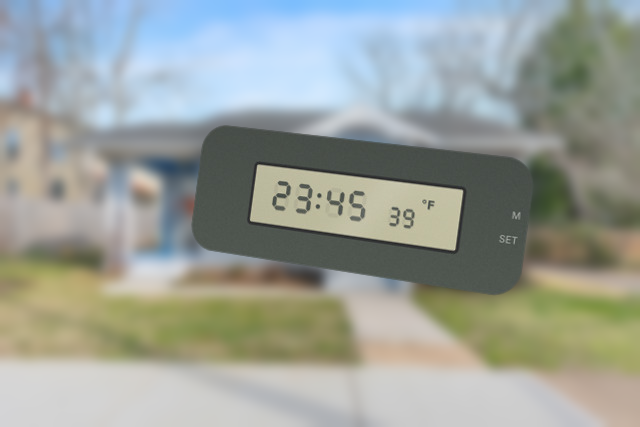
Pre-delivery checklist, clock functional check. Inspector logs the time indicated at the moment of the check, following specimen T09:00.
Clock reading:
T23:45
